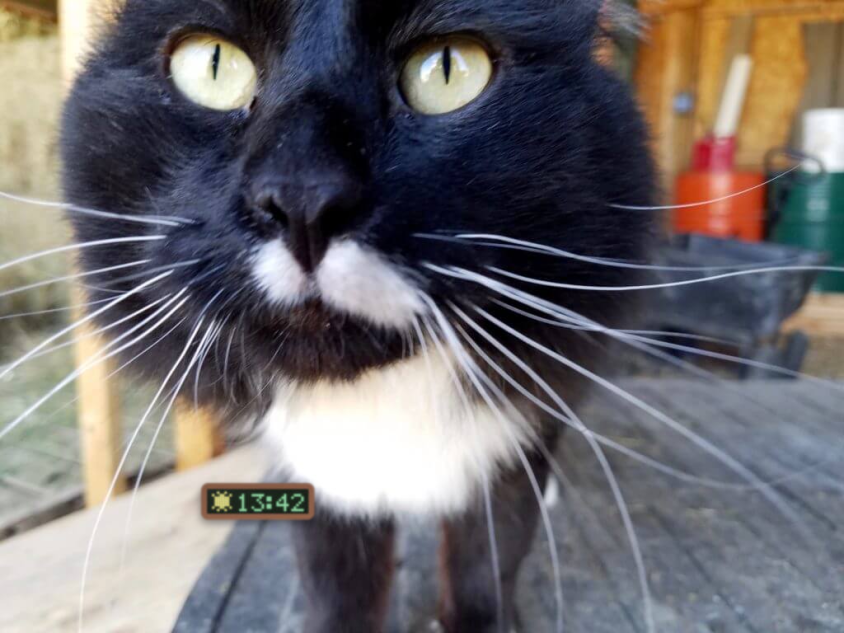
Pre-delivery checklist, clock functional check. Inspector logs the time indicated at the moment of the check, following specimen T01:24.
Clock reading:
T13:42
